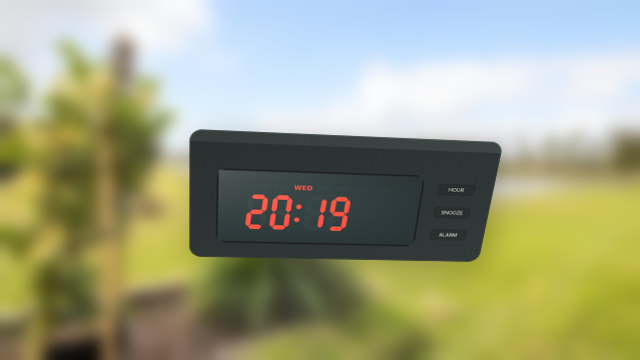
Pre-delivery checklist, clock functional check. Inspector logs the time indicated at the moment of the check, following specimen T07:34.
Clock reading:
T20:19
